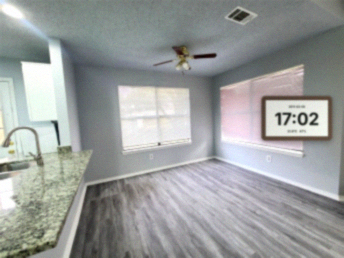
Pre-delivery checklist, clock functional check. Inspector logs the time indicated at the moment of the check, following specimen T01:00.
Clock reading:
T17:02
